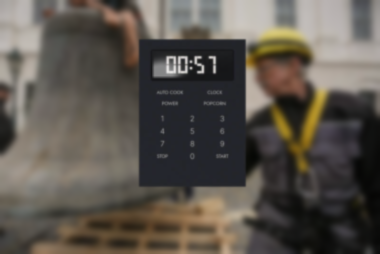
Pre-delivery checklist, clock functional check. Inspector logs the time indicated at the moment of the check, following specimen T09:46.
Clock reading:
T00:57
